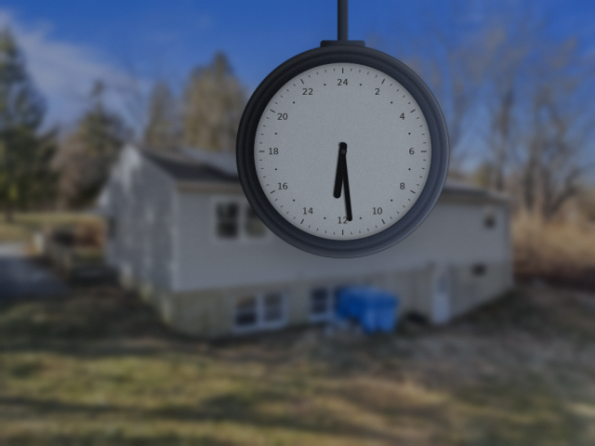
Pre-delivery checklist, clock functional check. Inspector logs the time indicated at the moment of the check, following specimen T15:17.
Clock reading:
T12:29
